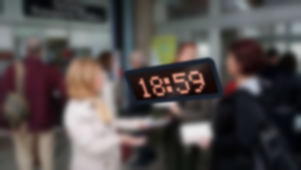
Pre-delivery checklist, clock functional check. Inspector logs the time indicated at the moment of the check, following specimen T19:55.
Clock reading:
T18:59
